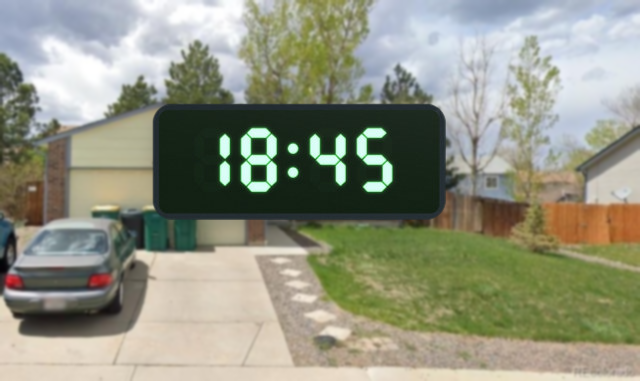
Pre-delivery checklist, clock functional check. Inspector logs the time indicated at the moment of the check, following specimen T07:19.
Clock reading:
T18:45
